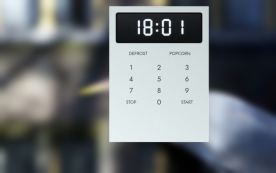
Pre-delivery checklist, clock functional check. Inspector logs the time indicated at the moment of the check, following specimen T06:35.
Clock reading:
T18:01
